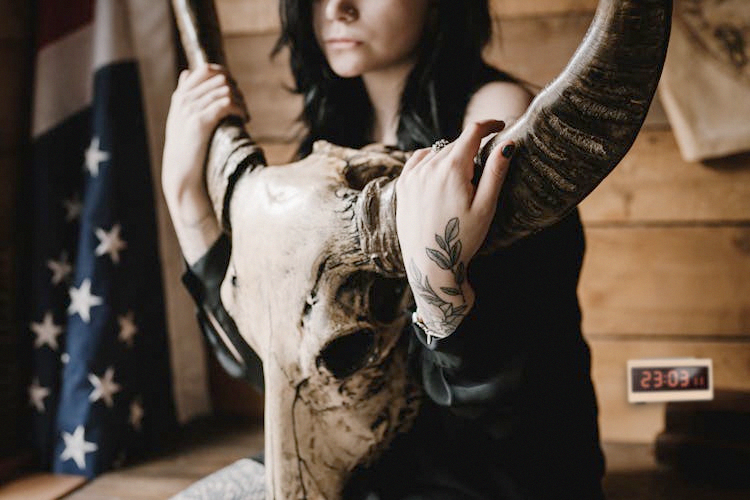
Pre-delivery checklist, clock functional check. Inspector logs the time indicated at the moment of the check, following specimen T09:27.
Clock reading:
T23:03
